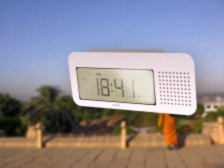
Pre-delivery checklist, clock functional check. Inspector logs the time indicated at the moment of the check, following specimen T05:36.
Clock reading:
T18:41
